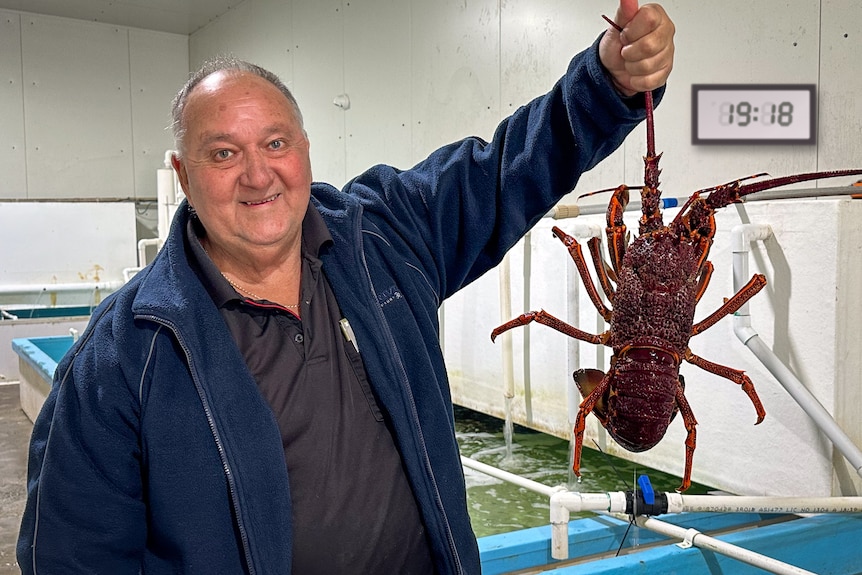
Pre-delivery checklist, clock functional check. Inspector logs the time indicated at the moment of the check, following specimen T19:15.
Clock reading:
T19:18
